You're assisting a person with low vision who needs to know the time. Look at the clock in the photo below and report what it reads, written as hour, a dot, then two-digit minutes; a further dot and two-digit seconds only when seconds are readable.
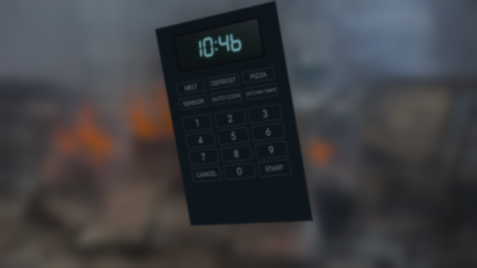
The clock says 10.46
